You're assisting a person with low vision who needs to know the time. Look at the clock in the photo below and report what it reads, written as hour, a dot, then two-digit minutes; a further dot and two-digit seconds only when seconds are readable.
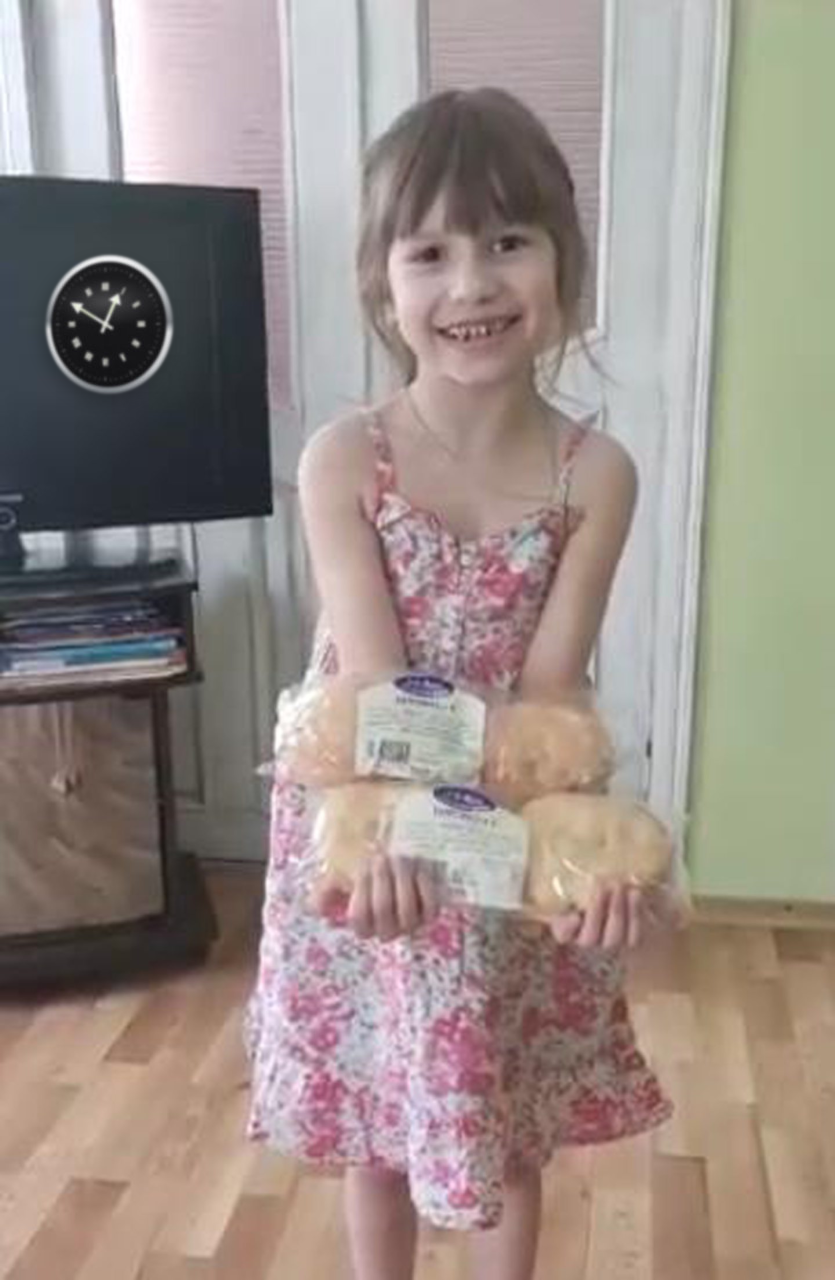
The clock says 12.50
